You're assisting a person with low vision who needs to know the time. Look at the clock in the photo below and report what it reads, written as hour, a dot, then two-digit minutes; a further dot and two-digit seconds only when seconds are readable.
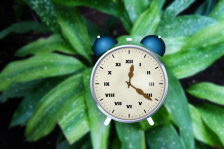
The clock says 12.21
